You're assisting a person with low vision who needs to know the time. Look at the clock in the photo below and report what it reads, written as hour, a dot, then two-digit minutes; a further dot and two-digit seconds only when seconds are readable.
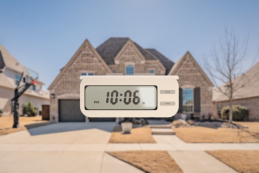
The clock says 10.06
